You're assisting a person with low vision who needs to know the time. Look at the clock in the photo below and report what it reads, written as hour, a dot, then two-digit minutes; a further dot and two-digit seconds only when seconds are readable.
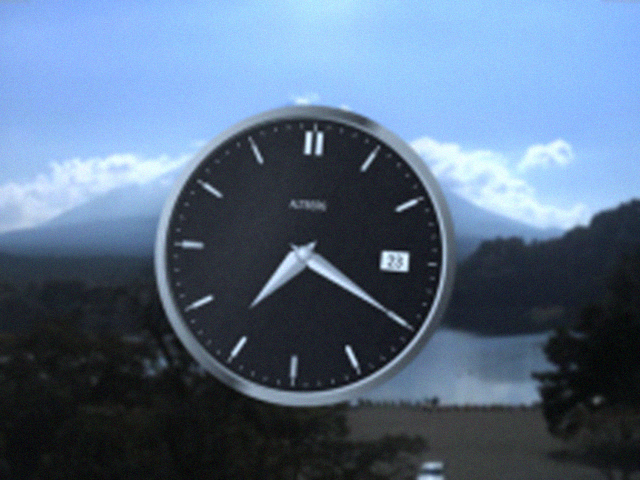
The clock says 7.20
